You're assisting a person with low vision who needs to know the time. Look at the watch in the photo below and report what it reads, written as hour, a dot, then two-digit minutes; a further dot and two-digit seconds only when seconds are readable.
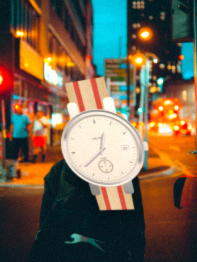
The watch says 12.39
